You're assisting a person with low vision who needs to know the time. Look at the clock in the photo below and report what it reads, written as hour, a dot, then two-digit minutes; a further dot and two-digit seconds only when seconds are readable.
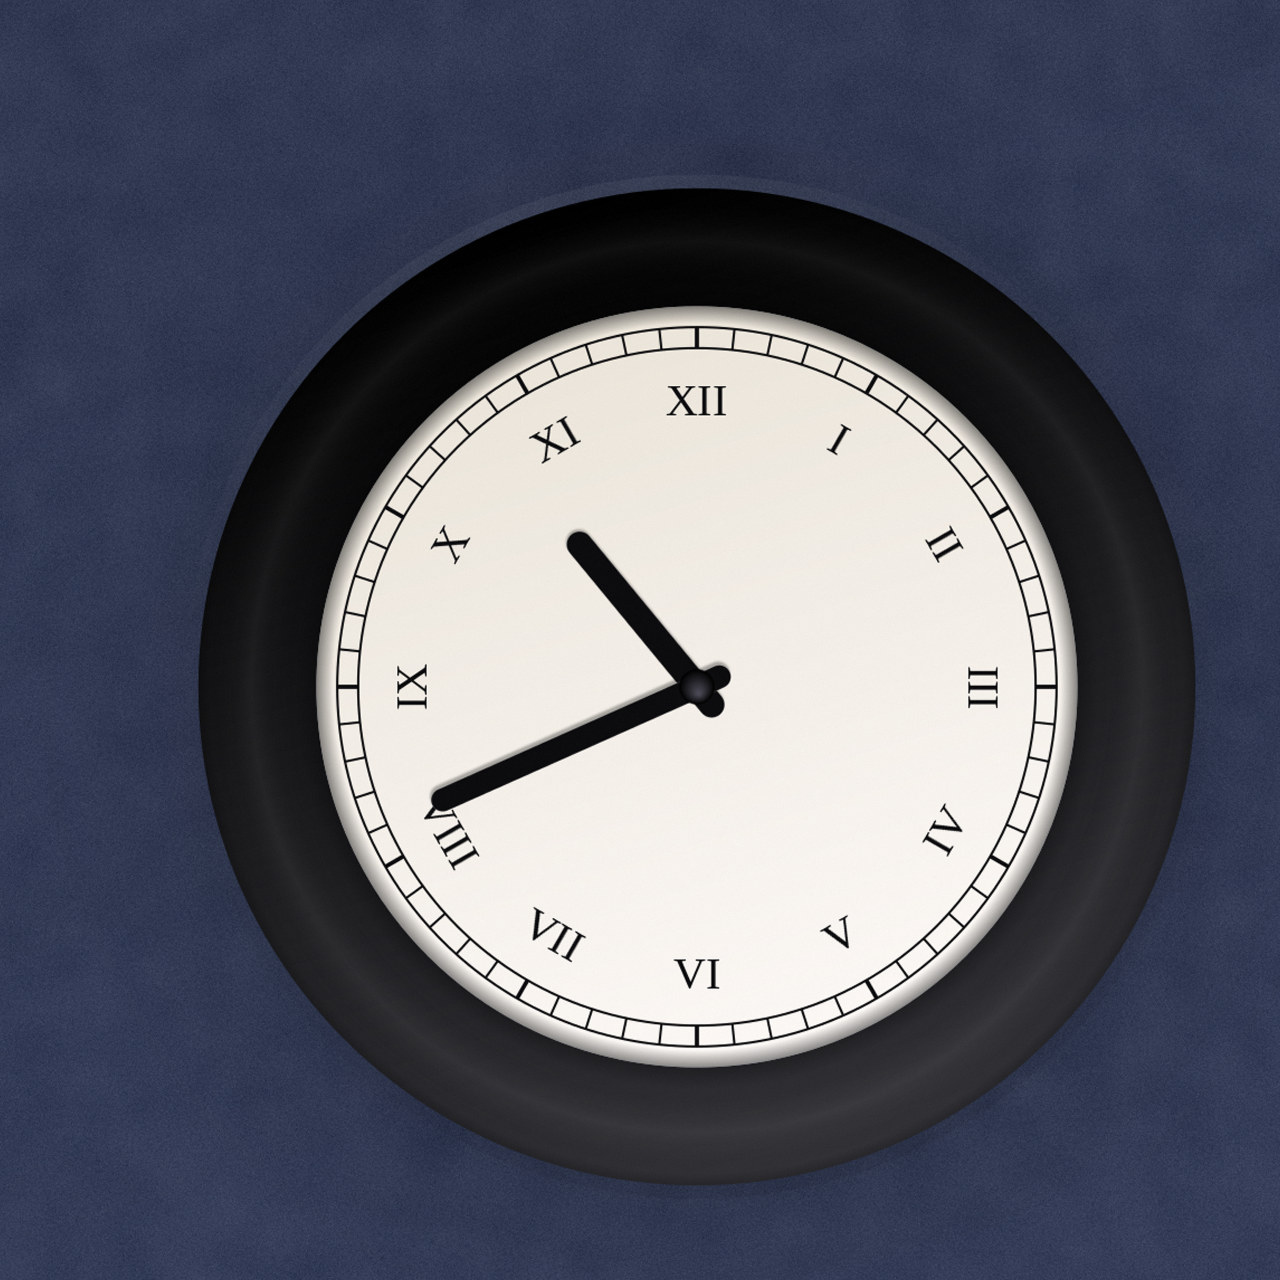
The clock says 10.41
